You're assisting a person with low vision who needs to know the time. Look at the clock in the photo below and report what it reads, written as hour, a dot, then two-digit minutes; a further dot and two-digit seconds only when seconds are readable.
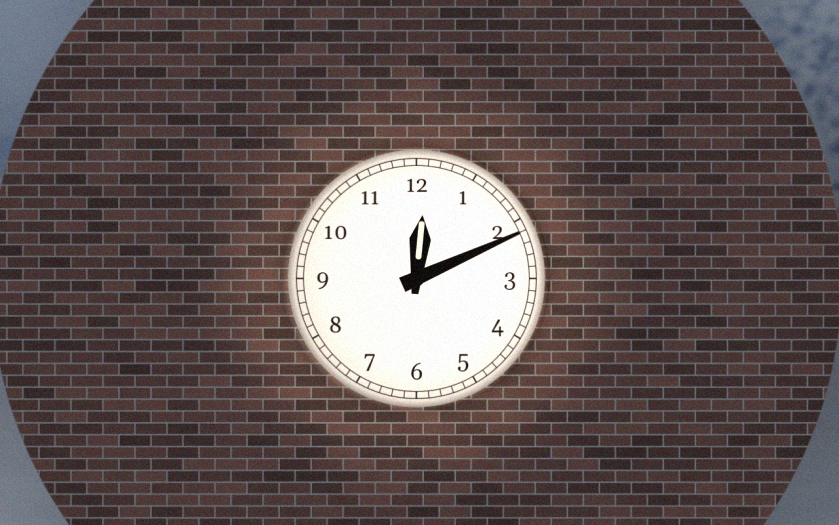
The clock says 12.11
